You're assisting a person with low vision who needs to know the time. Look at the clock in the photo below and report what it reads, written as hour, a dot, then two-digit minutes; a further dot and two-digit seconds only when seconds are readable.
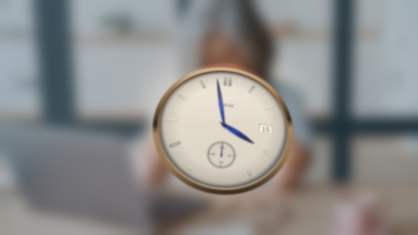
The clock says 3.58
